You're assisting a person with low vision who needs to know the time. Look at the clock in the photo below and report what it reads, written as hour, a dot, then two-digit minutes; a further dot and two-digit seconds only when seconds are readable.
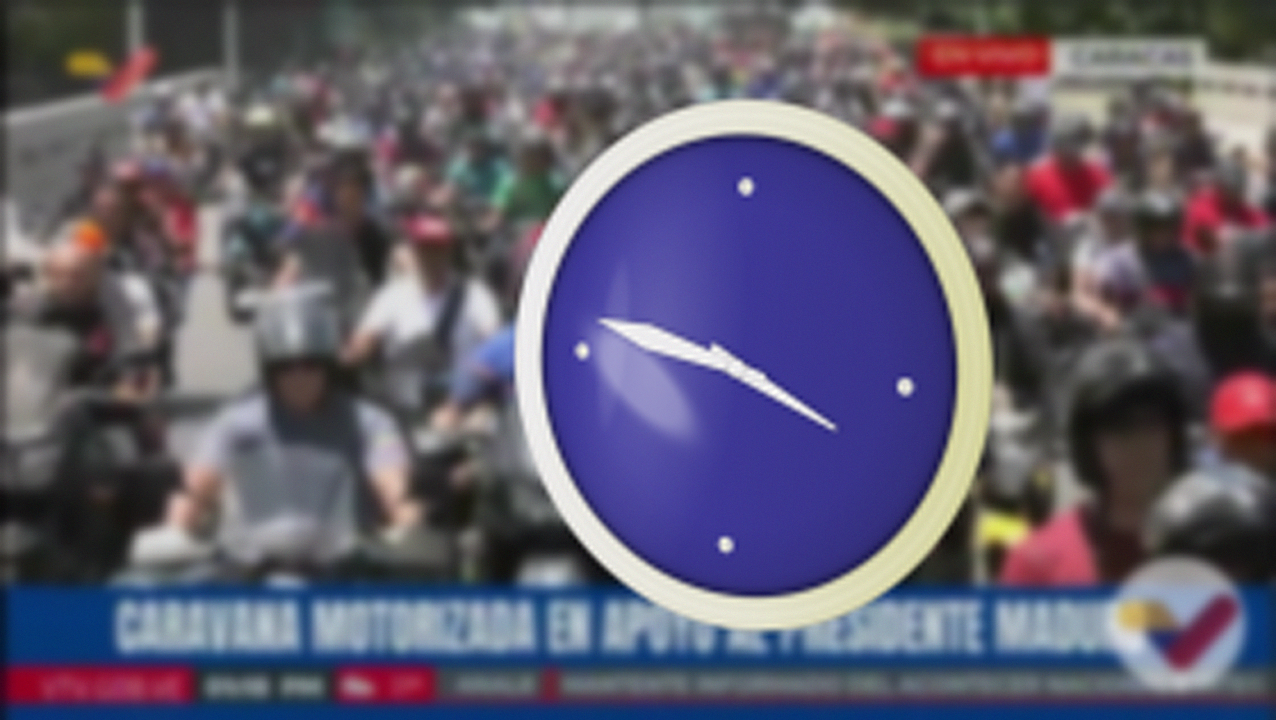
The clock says 3.47
